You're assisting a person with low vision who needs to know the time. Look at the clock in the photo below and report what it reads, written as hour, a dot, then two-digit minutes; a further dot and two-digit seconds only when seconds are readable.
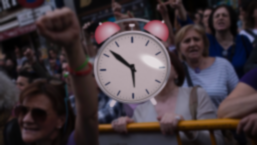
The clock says 5.52
